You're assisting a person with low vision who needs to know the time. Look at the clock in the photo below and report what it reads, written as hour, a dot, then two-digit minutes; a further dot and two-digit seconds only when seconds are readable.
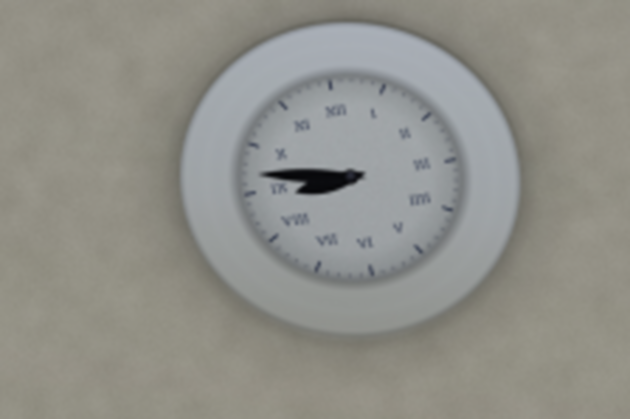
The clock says 8.47
